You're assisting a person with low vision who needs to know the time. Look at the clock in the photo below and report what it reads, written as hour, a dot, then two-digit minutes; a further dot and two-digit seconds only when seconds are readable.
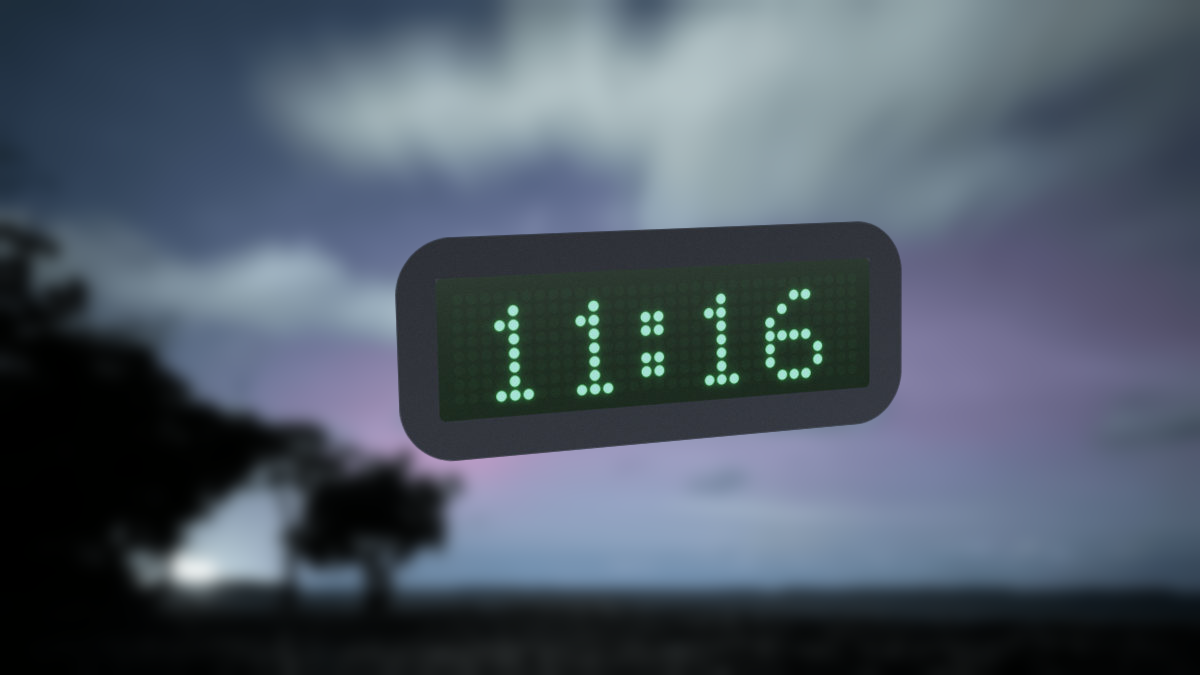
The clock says 11.16
